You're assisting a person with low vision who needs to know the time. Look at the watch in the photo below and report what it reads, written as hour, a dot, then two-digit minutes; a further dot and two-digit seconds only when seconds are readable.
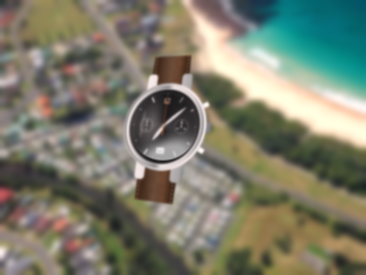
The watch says 7.08
